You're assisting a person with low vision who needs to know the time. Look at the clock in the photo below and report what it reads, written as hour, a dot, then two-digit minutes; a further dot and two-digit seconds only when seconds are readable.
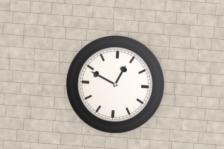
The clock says 12.49
